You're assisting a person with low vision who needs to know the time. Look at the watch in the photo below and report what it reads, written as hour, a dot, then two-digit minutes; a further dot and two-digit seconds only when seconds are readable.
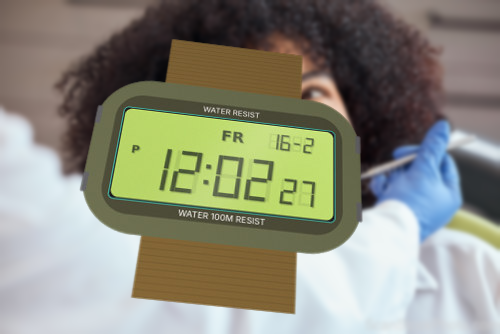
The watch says 12.02.27
